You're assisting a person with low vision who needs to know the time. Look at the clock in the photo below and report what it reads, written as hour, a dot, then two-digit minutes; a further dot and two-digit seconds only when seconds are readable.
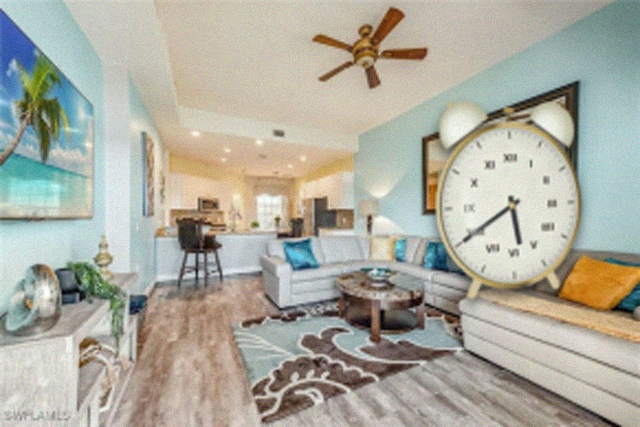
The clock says 5.40
